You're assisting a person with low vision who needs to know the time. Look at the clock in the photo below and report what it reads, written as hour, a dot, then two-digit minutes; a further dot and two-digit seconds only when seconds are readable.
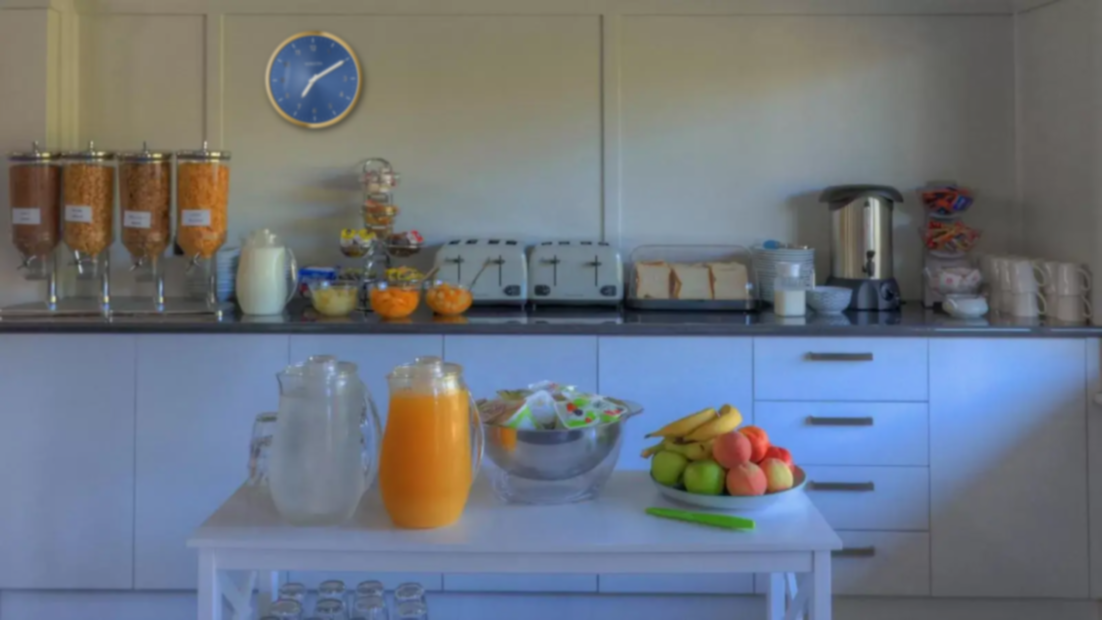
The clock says 7.10
